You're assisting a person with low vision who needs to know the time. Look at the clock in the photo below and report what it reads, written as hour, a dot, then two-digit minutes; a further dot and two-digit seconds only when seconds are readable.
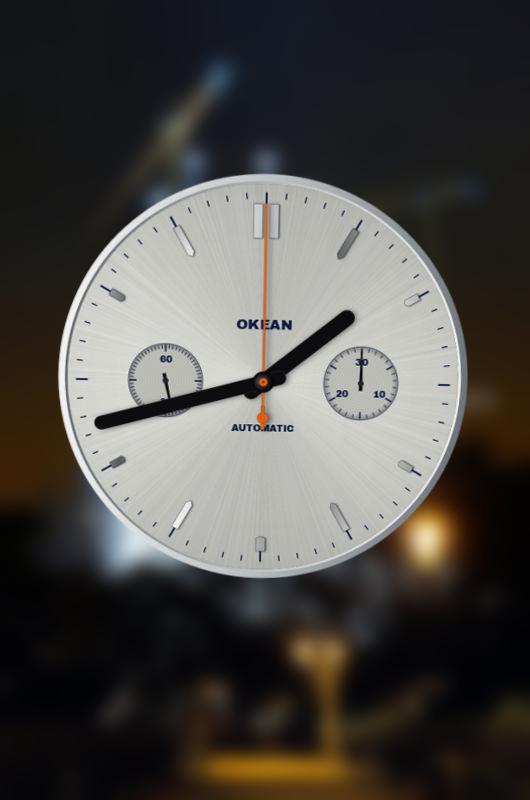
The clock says 1.42.28
